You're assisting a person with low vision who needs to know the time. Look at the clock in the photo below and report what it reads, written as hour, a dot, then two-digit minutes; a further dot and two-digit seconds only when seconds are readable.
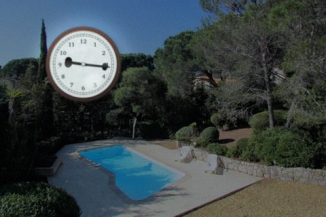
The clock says 9.16
